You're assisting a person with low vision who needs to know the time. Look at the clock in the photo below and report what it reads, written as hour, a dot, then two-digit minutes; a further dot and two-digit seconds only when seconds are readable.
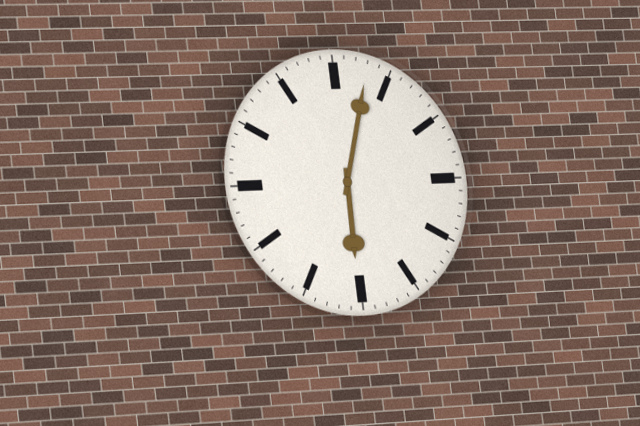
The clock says 6.03
